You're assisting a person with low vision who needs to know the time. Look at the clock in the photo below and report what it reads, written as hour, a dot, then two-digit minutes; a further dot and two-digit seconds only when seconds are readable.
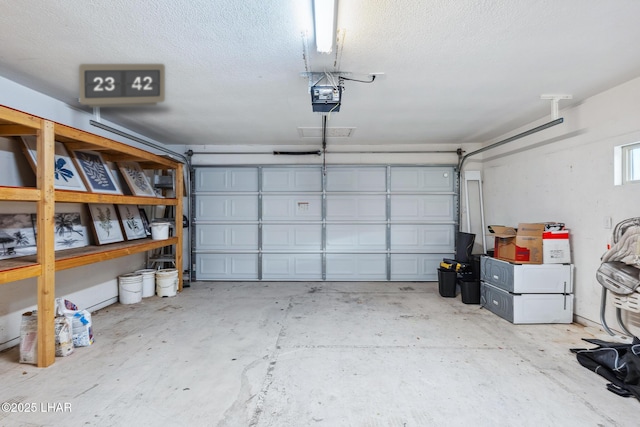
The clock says 23.42
